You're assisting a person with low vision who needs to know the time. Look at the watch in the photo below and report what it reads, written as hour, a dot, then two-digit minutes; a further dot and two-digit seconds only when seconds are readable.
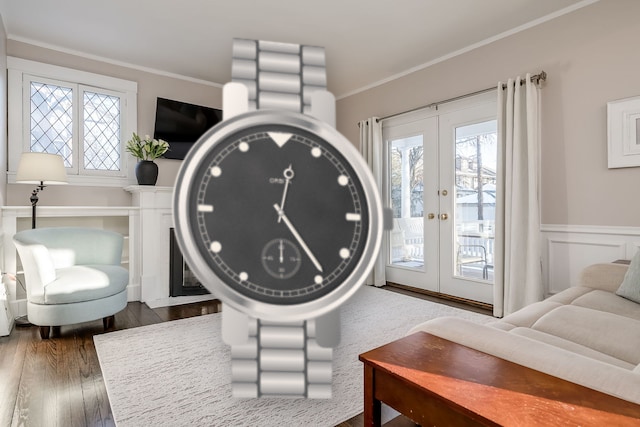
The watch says 12.24
